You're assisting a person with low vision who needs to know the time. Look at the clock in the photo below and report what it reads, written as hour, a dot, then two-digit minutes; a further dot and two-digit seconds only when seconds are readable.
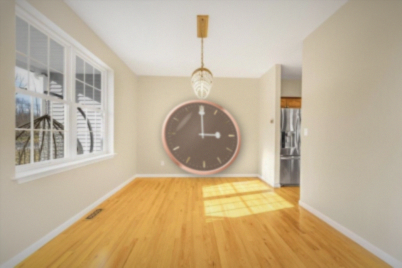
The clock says 3.00
